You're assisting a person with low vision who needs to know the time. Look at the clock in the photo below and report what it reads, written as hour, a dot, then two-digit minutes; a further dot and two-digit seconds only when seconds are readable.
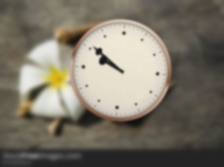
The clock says 9.51
